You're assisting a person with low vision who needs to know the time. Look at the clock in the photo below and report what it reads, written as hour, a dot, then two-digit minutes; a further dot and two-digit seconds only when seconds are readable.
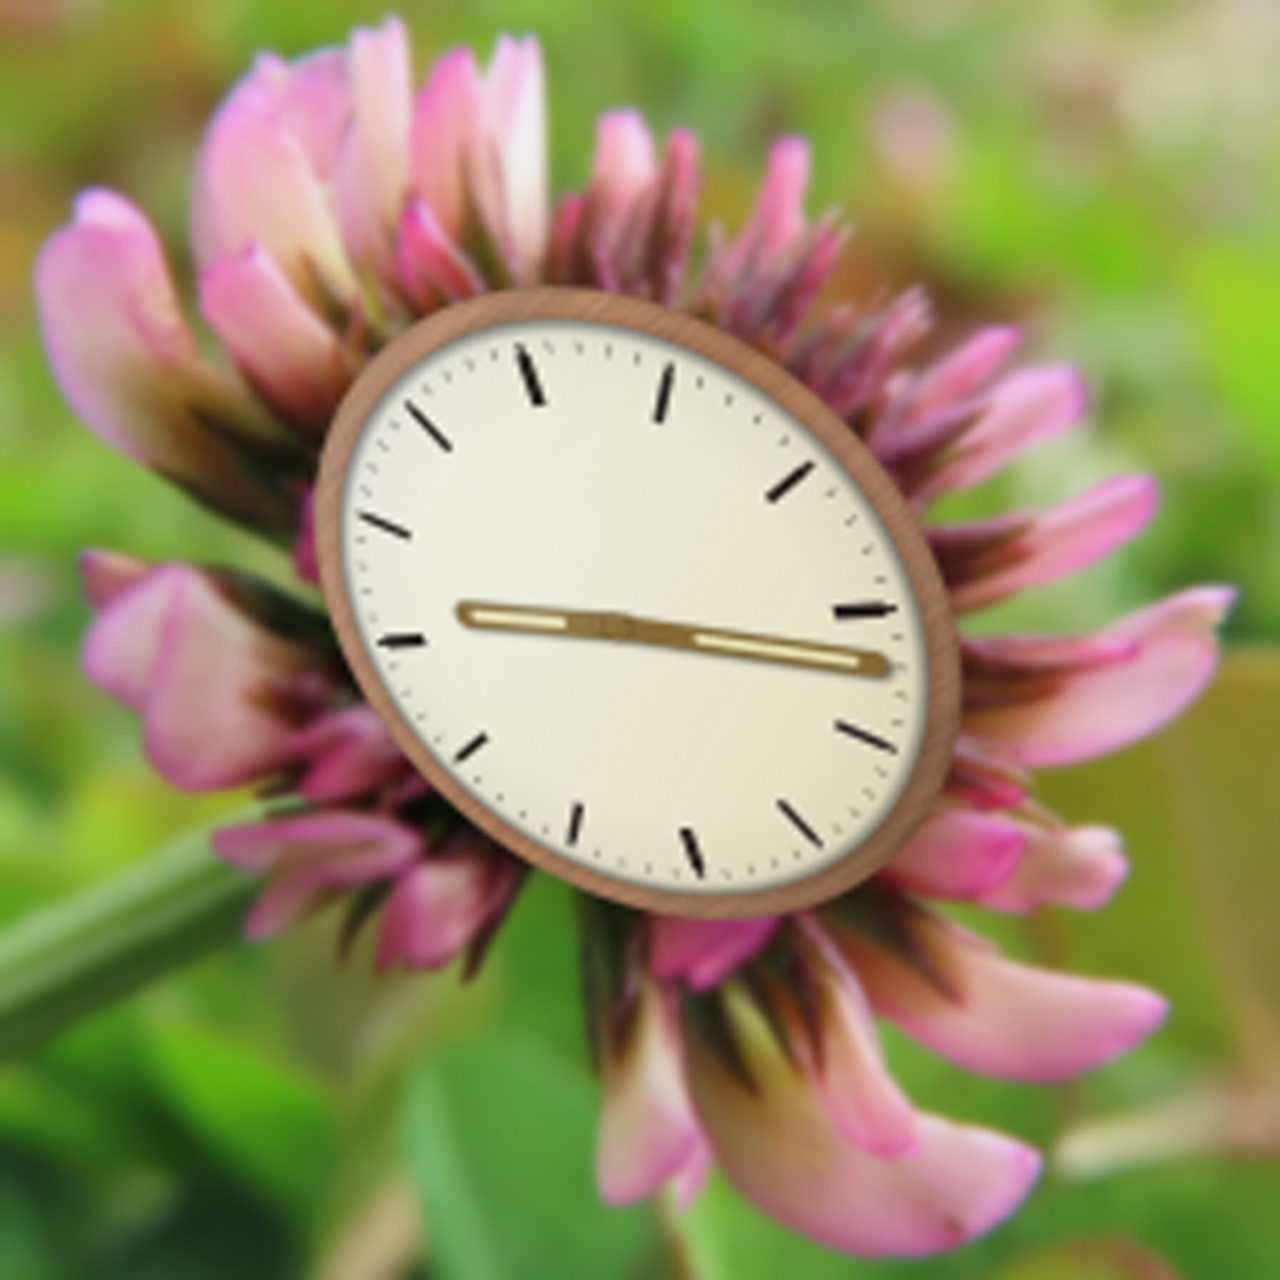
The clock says 9.17
